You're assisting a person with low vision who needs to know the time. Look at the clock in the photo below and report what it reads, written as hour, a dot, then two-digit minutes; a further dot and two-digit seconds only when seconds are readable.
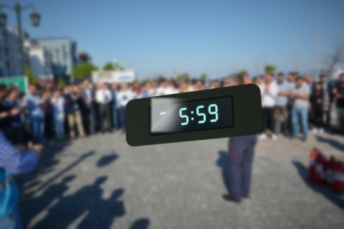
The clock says 5.59
